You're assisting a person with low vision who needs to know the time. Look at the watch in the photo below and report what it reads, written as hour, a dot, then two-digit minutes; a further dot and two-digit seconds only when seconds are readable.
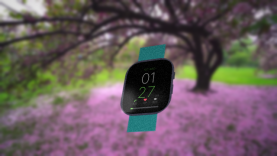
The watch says 1.27
